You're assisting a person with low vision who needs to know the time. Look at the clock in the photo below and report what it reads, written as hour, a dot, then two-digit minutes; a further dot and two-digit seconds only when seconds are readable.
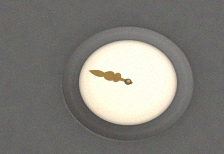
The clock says 9.48
